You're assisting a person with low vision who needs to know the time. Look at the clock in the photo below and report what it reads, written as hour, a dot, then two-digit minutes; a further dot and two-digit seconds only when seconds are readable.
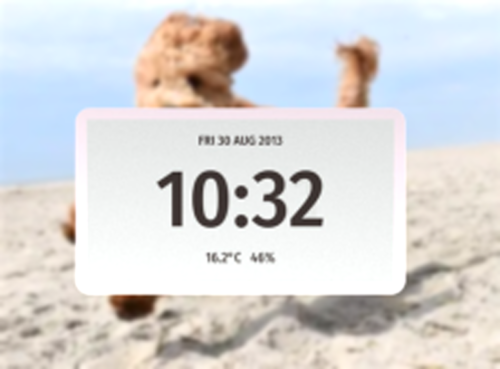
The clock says 10.32
